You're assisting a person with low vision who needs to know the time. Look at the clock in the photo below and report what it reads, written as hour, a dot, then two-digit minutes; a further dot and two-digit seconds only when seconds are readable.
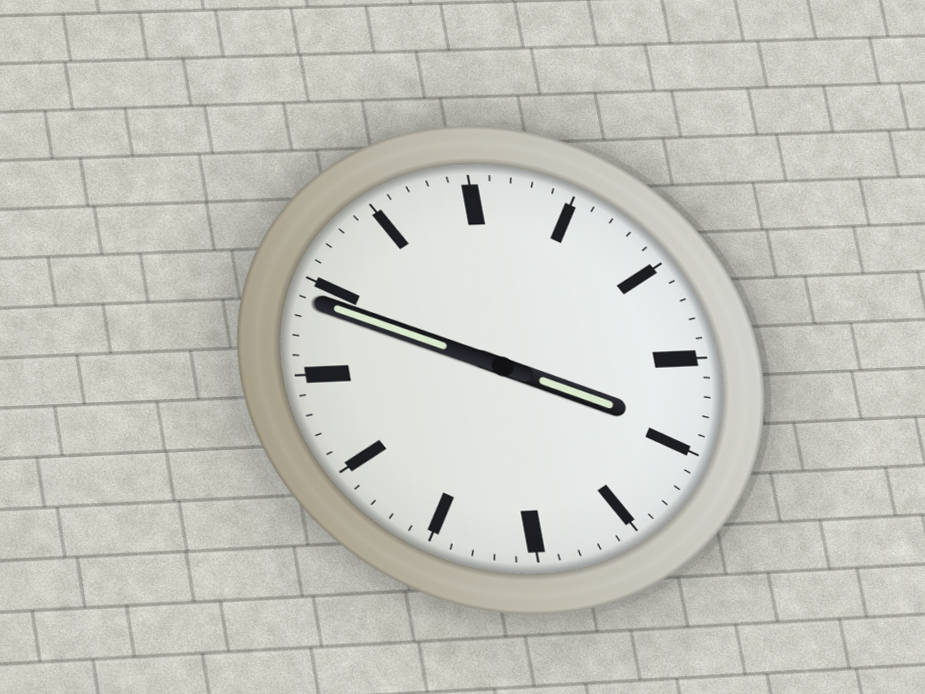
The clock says 3.49
